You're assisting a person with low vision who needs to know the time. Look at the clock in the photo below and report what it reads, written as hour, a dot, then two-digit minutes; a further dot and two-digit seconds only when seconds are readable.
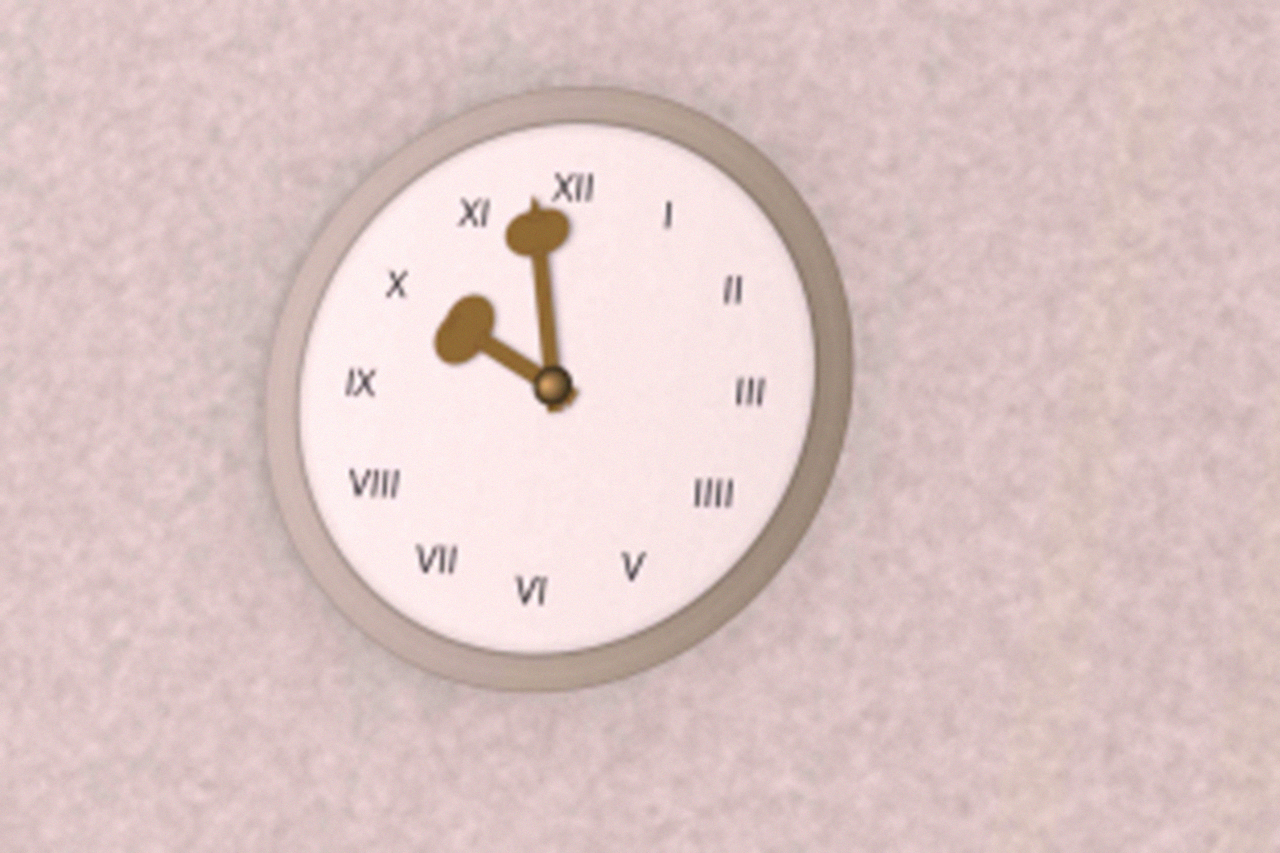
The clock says 9.58
